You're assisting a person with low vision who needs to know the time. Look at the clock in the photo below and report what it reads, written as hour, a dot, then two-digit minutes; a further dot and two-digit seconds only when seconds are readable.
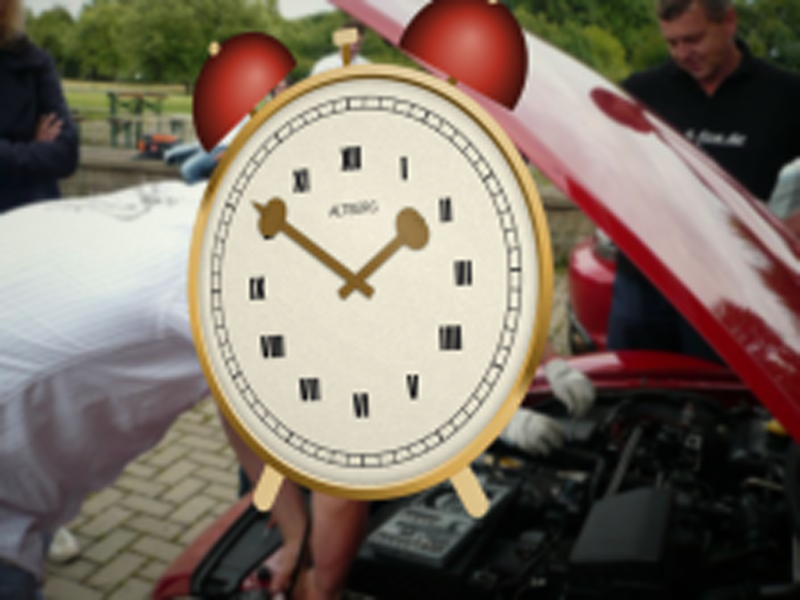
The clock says 1.51
